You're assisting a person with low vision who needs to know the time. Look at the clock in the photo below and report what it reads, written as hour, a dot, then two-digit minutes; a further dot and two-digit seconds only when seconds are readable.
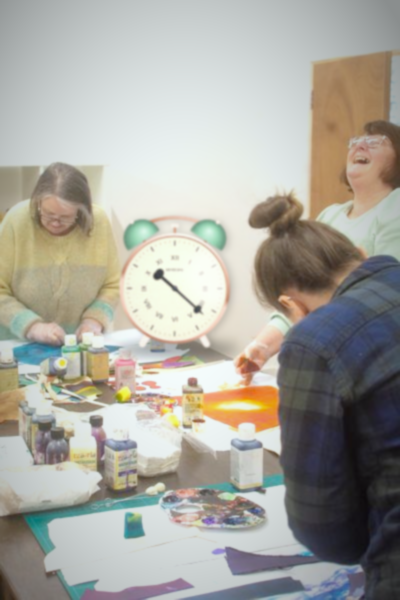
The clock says 10.22
